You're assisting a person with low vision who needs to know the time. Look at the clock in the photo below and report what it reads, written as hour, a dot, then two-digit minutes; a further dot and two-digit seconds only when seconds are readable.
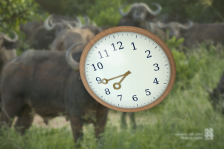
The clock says 7.44
